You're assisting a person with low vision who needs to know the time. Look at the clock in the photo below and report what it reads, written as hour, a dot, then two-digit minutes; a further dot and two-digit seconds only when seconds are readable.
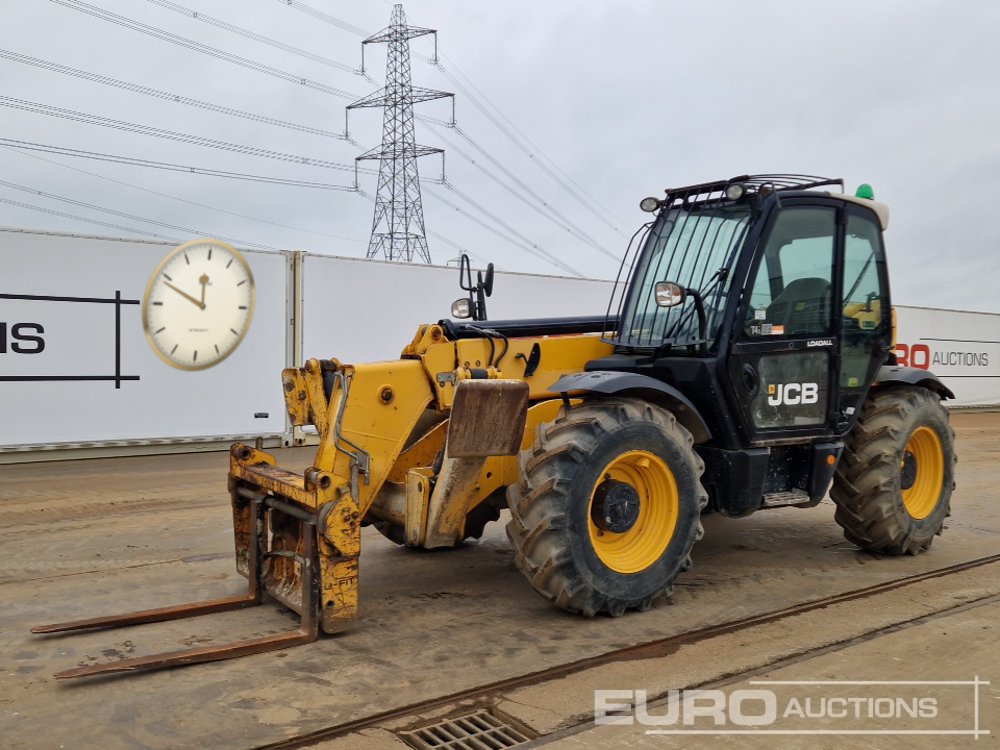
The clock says 11.49
